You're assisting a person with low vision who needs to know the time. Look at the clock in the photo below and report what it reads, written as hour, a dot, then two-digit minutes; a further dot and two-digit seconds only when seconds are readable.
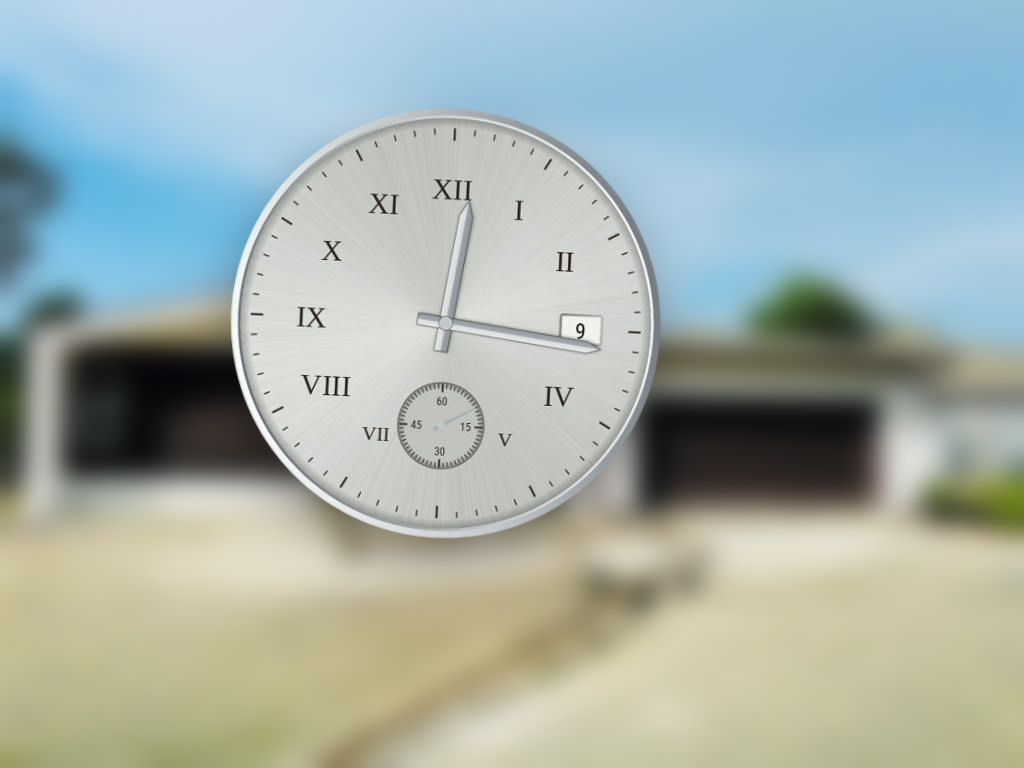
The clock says 12.16.10
